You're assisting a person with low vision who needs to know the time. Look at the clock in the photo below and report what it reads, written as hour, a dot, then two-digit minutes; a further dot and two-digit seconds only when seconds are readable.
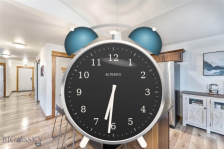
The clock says 6.31
